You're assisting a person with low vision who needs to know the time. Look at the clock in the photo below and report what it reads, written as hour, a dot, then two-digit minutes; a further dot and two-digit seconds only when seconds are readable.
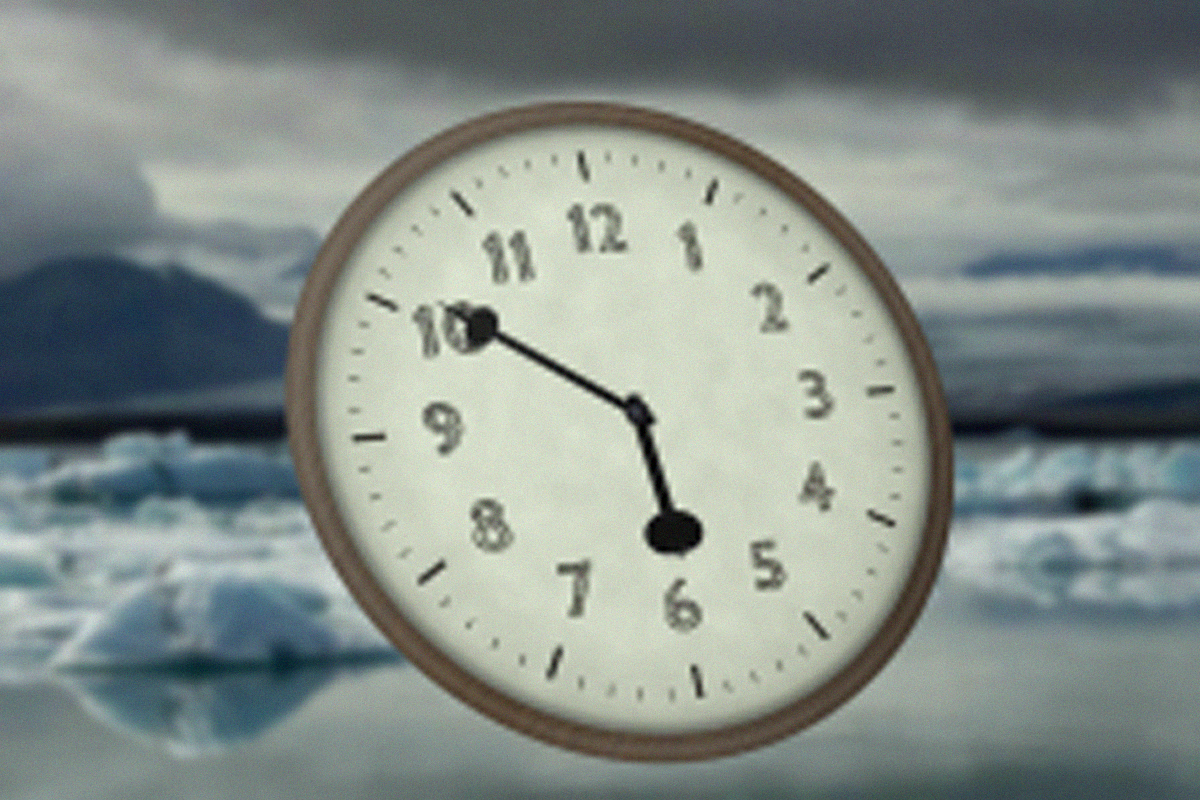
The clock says 5.51
